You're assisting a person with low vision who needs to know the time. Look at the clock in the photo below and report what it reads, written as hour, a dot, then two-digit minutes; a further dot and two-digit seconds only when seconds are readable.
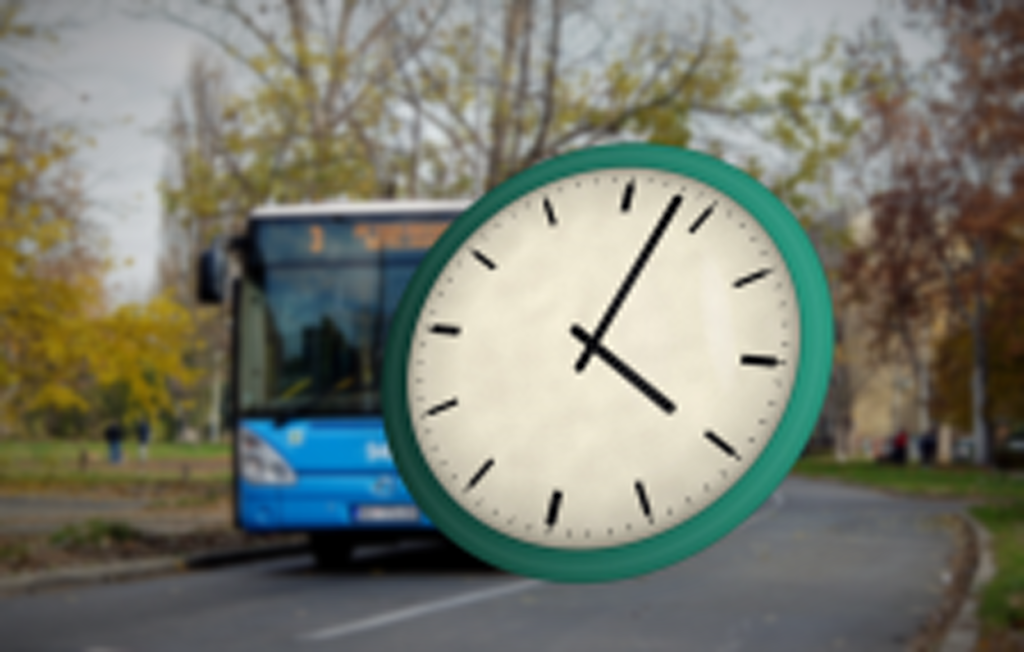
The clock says 4.03
